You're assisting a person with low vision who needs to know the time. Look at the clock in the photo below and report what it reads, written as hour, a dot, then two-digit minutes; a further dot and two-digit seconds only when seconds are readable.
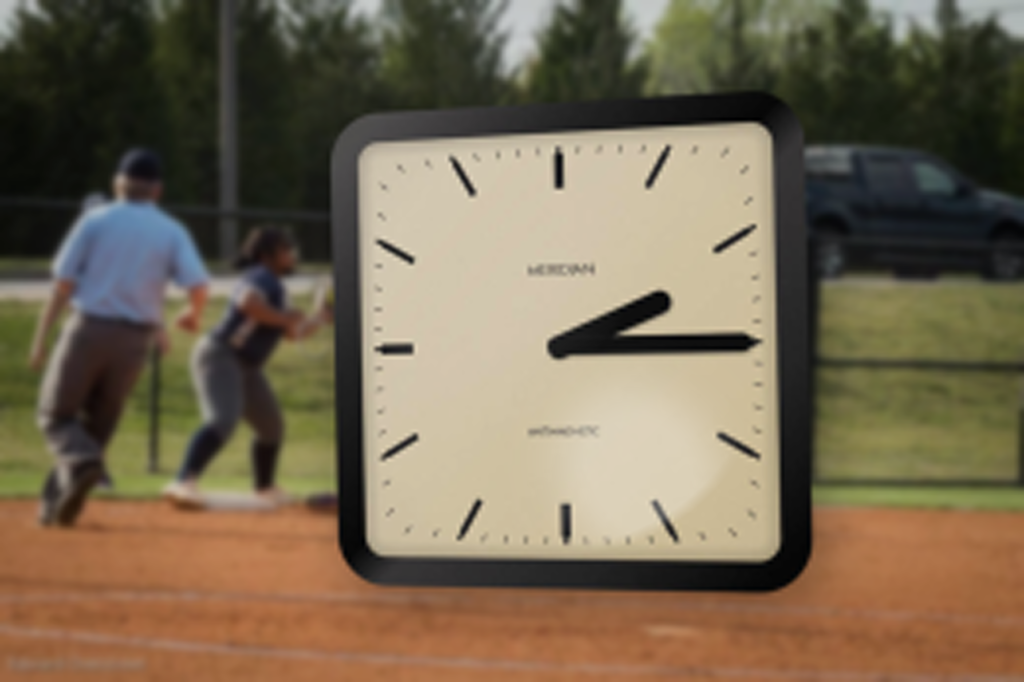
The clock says 2.15
